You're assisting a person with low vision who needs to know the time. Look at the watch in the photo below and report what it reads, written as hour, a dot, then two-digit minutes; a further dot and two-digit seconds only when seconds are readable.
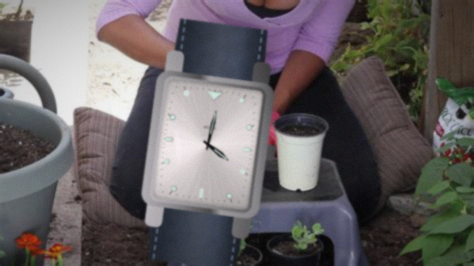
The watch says 4.01
